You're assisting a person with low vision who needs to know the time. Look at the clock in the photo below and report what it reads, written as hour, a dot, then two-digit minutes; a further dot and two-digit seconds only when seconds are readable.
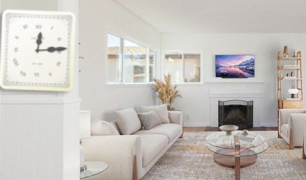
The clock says 12.14
